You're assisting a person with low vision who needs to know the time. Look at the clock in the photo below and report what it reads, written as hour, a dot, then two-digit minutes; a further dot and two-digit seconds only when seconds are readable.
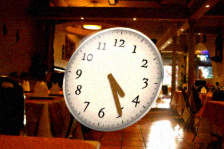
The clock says 4.25
